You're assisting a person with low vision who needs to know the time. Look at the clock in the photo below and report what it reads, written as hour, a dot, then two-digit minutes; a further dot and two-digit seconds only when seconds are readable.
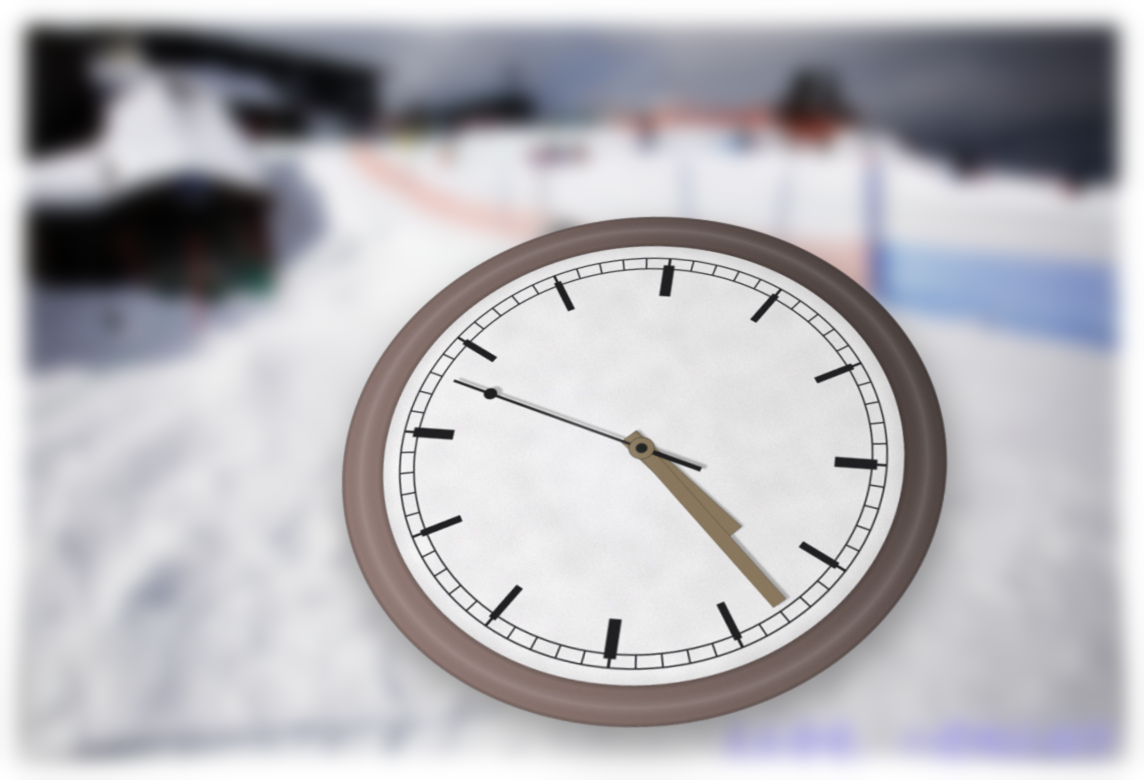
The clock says 4.22.48
